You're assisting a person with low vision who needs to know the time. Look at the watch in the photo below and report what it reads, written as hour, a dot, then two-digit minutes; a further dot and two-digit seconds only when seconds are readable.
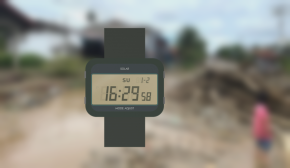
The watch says 16.29.58
